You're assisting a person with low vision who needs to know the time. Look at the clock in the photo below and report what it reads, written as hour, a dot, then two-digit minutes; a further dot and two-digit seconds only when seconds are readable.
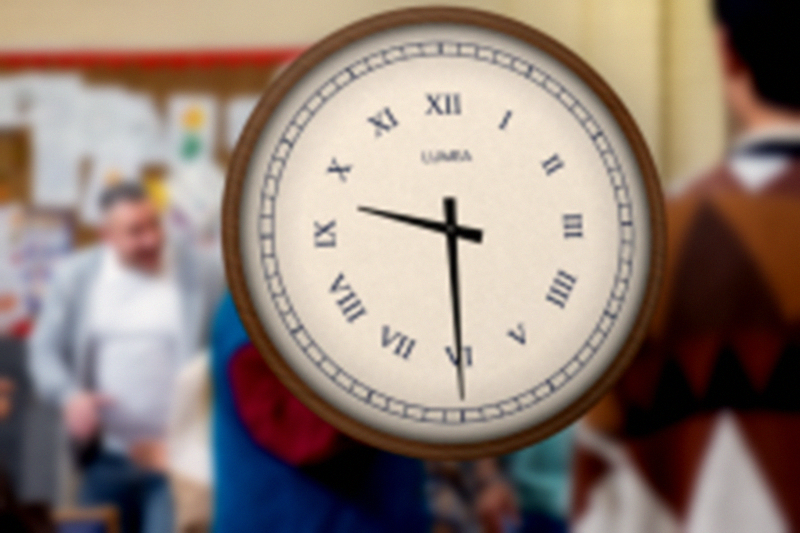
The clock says 9.30
